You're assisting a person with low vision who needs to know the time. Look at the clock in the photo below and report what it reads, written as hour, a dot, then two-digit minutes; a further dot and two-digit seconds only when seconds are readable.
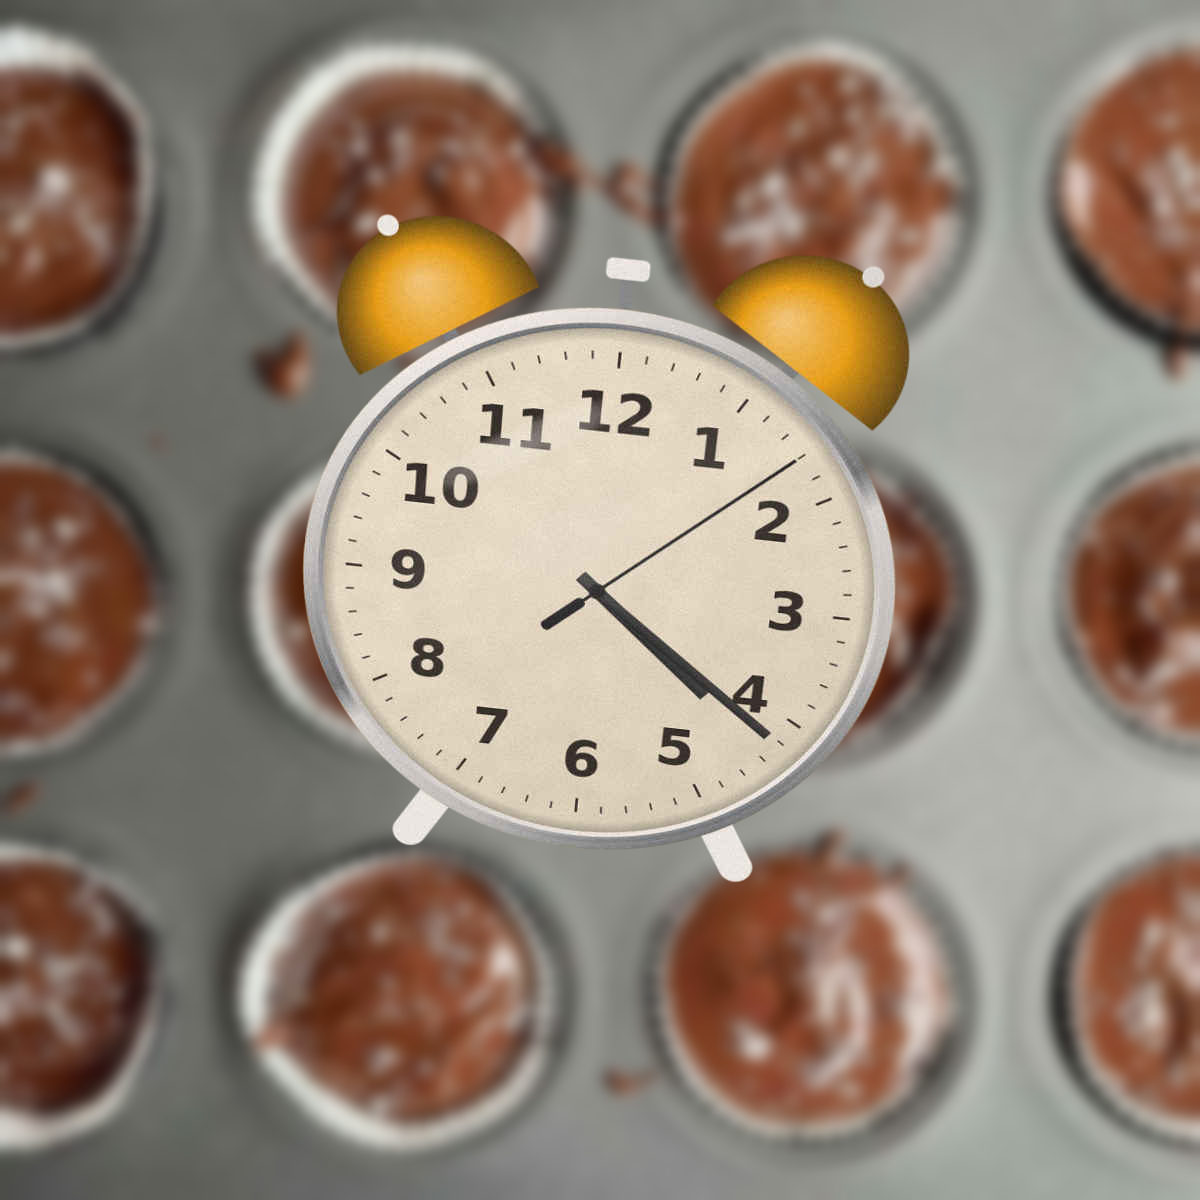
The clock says 4.21.08
